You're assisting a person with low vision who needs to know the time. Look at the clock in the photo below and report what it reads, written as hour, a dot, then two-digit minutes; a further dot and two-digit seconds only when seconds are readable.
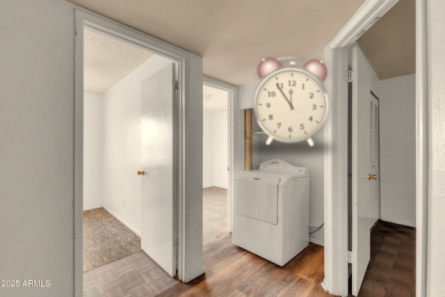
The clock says 11.54
